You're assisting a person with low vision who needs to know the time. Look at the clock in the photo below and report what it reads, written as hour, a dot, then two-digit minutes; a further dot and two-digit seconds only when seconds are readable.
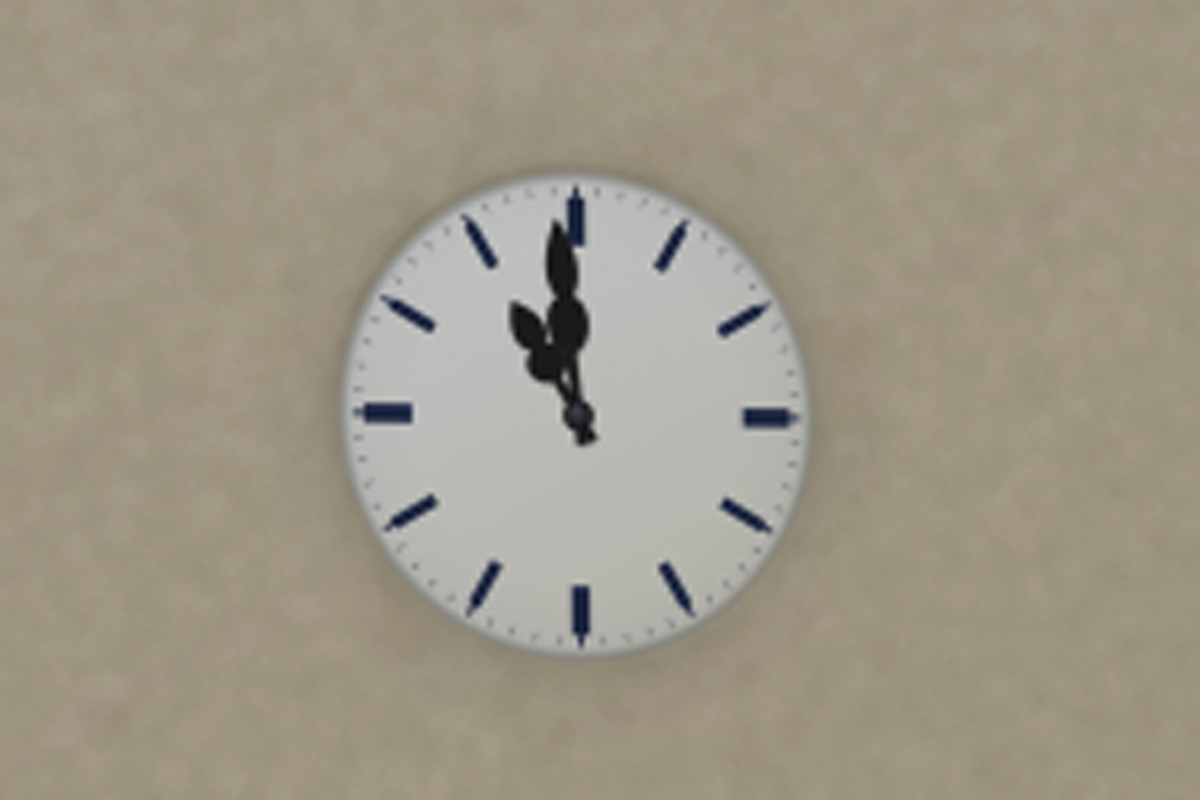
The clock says 10.59
